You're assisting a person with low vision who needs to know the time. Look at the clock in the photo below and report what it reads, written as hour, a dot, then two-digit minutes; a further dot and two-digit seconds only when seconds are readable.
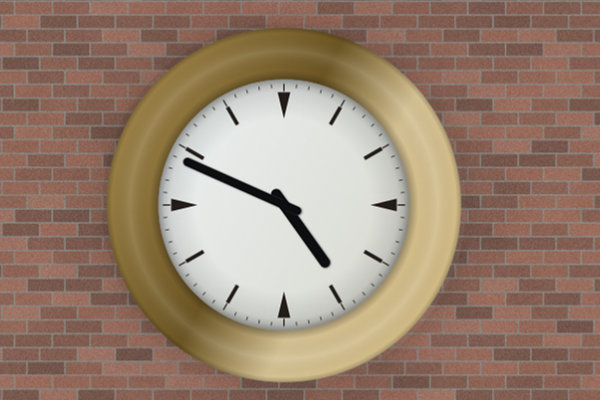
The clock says 4.49
